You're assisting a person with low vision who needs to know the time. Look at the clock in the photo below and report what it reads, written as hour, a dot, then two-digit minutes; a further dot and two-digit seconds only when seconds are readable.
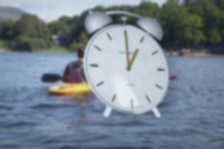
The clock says 1.00
